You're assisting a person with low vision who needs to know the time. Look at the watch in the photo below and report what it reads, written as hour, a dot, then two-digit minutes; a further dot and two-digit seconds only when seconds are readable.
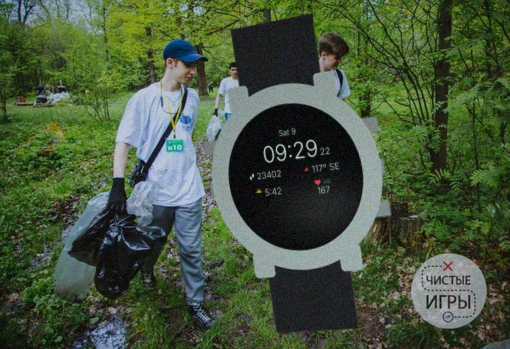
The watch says 9.29.22
